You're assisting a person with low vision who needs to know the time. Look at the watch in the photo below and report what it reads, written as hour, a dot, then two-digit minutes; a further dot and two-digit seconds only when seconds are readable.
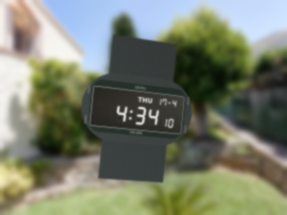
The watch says 4.34
